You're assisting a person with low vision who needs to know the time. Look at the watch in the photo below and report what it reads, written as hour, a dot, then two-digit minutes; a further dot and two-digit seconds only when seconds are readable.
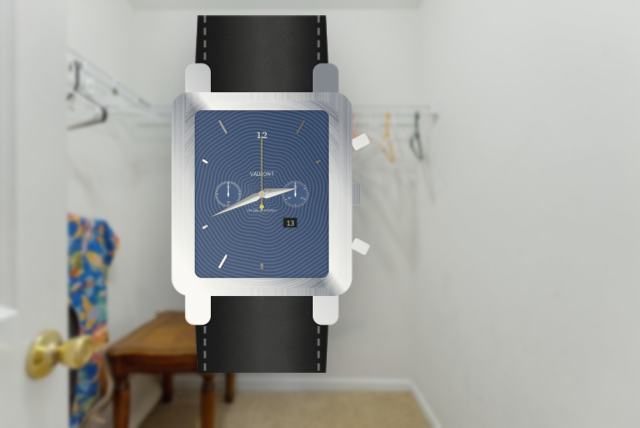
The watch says 2.41
